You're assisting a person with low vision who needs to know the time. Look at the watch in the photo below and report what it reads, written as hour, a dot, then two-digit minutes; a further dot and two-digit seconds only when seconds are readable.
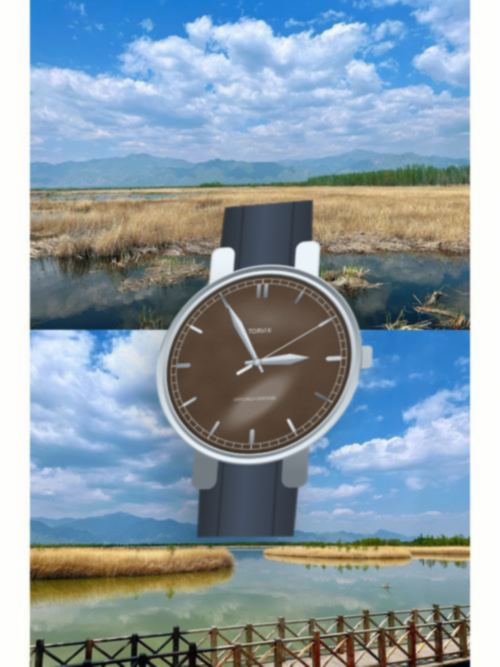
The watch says 2.55.10
